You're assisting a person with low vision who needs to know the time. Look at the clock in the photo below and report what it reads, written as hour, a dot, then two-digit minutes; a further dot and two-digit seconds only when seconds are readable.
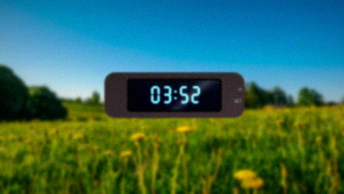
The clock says 3.52
